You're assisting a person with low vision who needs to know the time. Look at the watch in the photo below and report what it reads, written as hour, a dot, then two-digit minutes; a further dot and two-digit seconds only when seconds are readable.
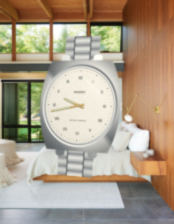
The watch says 9.43
